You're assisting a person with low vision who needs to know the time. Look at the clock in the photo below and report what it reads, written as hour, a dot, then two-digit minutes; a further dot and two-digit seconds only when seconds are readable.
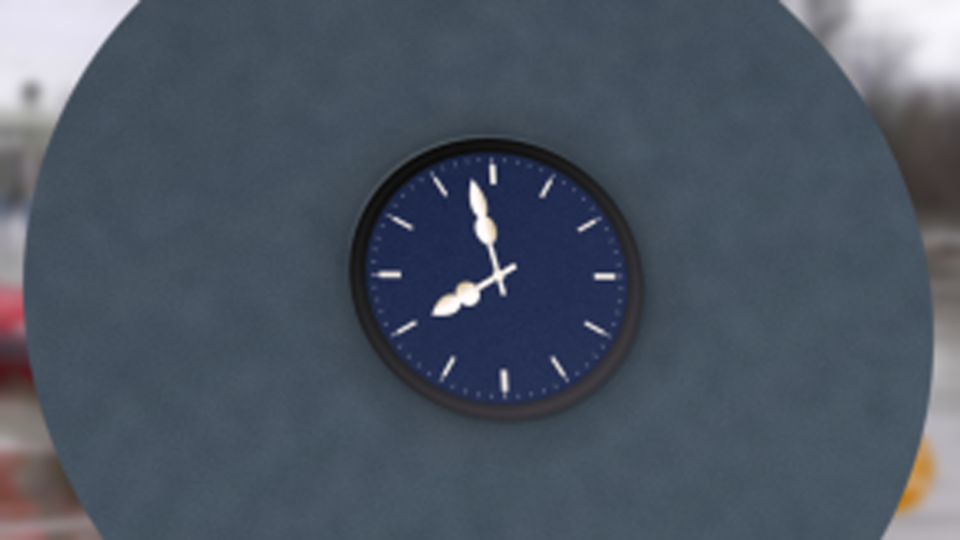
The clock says 7.58
